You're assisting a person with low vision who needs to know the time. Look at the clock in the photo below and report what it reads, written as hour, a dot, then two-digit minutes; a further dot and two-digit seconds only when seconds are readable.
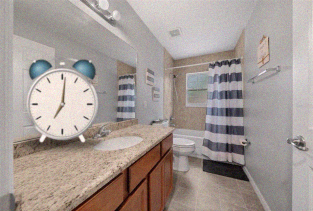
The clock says 7.01
